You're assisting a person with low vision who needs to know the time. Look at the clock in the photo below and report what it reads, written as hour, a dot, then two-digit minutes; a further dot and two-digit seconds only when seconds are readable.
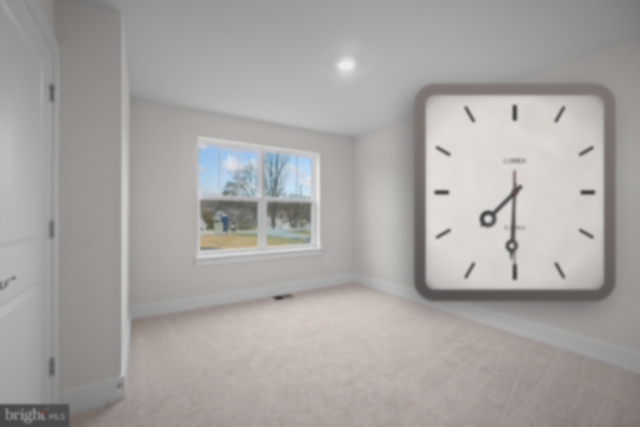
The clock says 7.30.30
